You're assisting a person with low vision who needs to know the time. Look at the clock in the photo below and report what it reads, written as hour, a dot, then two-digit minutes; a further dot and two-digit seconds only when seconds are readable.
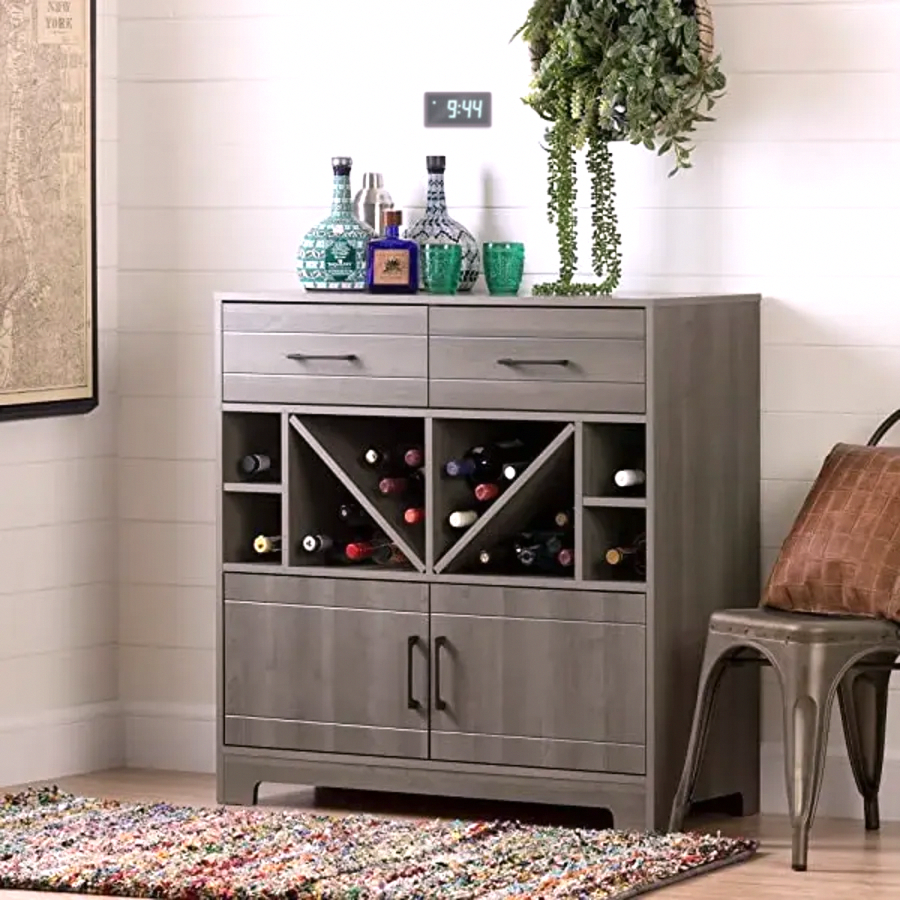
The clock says 9.44
